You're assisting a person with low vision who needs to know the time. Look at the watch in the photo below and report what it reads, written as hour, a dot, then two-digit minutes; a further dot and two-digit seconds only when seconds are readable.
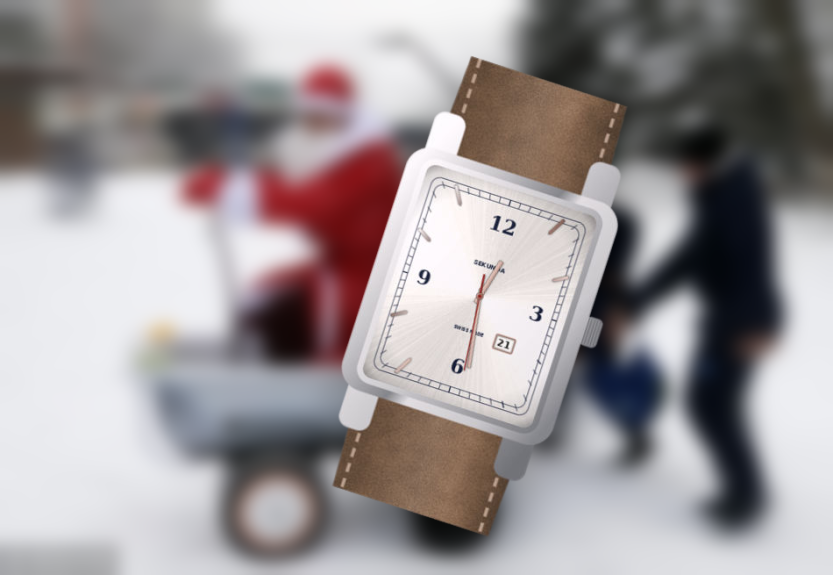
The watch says 12.28.29
